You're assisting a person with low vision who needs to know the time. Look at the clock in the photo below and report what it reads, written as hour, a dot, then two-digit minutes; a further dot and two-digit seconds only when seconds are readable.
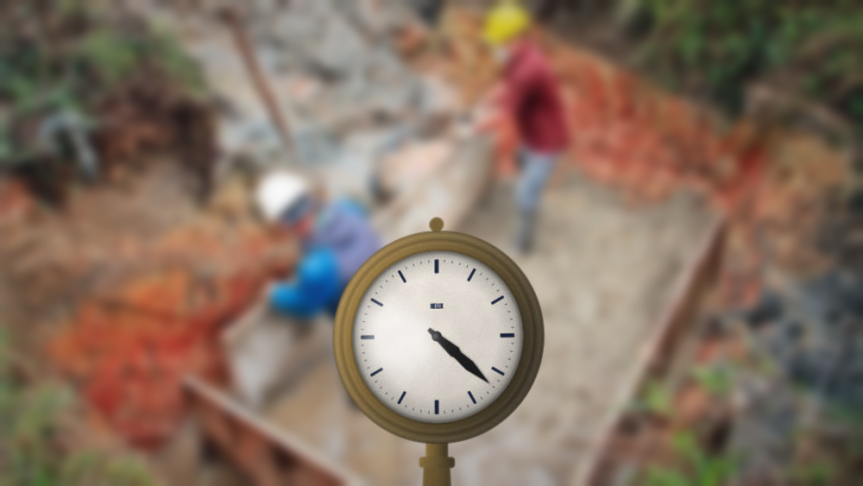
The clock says 4.22
